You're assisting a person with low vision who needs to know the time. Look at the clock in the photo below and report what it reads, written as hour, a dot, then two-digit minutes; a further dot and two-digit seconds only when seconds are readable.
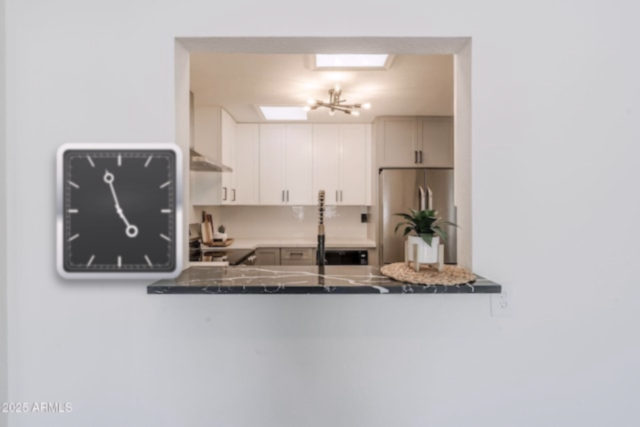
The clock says 4.57
